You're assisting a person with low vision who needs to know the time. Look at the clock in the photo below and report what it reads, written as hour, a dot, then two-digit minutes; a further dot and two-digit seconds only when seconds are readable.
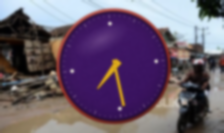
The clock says 7.29
